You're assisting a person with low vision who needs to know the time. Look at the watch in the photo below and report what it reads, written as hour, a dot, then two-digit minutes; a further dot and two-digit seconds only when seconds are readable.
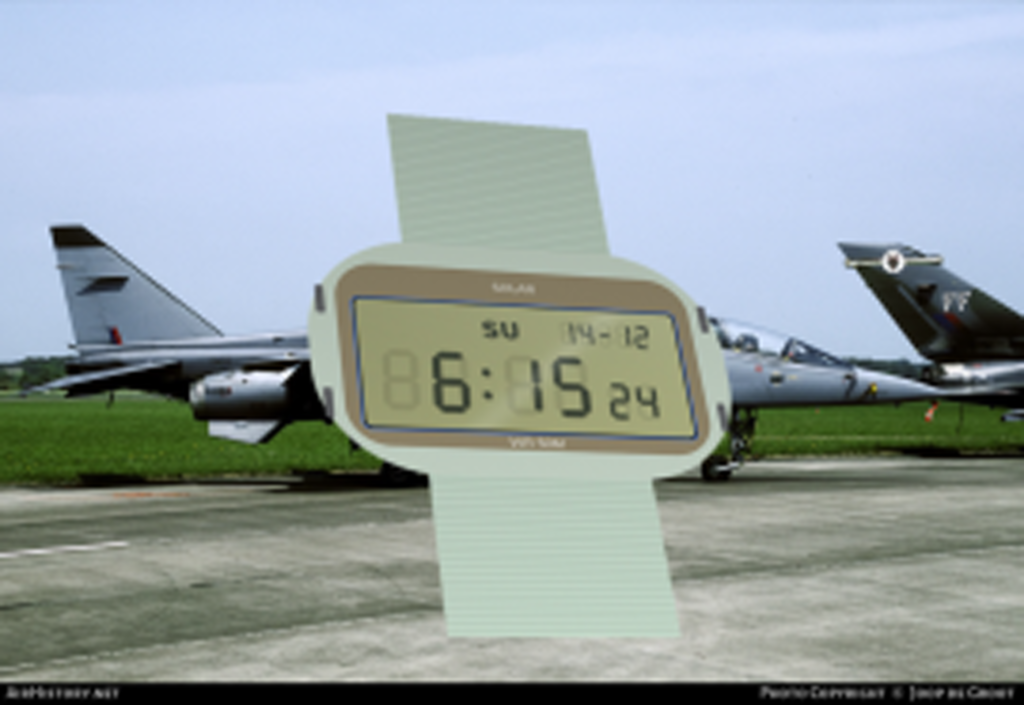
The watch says 6.15.24
